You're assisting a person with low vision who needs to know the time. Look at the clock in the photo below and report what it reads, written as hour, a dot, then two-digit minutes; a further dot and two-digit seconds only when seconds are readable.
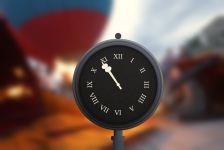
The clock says 10.54
